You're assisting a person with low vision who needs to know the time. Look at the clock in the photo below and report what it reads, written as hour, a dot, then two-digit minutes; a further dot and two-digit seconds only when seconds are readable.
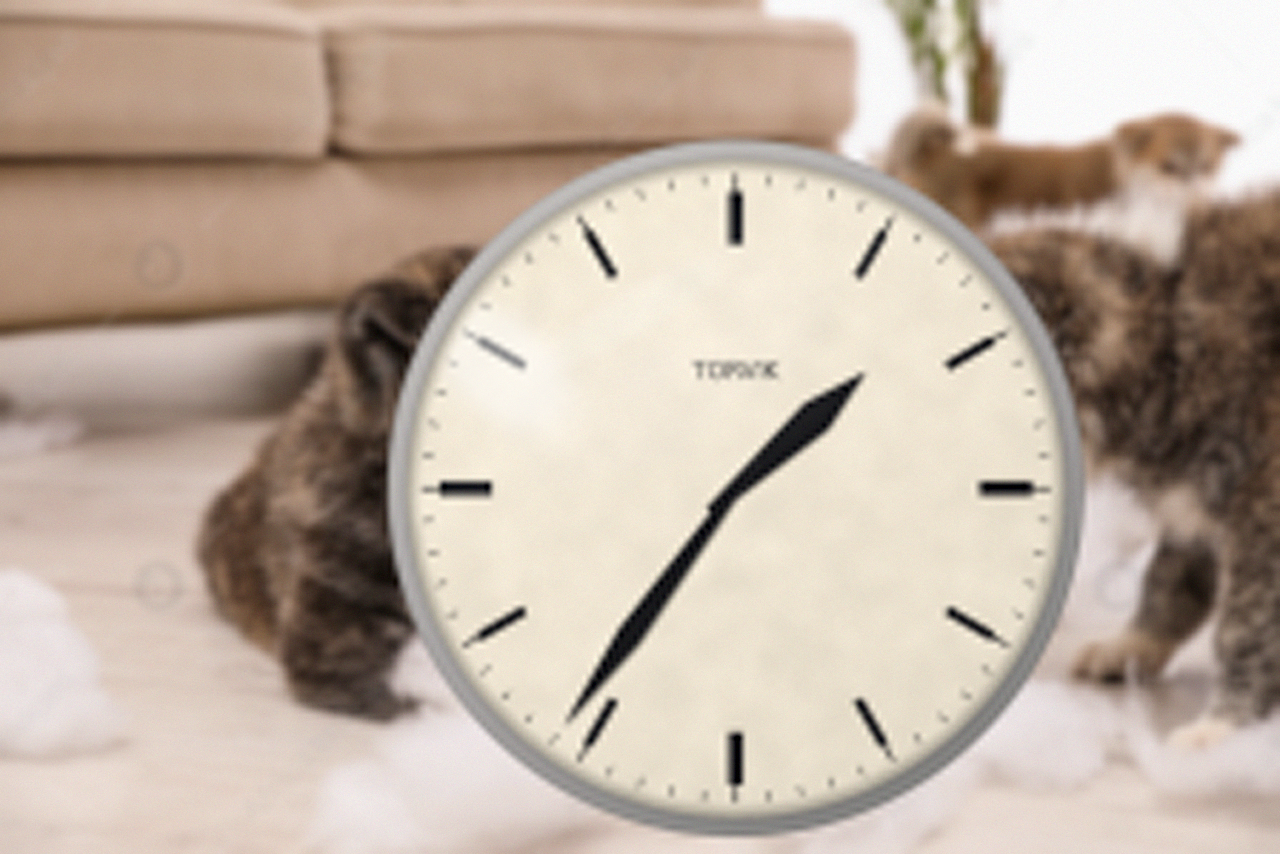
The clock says 1.36
